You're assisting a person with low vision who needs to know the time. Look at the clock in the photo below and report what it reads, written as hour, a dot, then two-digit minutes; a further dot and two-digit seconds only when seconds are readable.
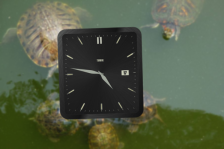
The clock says 4.47
